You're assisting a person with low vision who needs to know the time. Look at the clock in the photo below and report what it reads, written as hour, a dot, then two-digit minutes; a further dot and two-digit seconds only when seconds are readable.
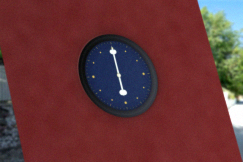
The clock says 6.00
